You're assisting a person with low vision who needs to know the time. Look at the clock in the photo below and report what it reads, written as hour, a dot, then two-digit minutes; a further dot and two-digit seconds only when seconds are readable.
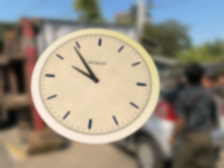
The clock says 9.54
